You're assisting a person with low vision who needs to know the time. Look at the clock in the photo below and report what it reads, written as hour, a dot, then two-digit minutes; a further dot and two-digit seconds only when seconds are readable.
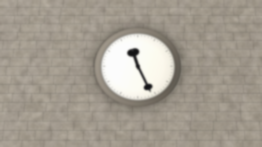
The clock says 11.26
